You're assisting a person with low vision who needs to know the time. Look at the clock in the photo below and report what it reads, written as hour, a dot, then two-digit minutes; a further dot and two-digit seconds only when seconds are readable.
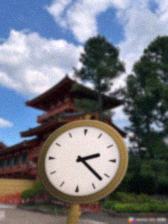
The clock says 2.22
